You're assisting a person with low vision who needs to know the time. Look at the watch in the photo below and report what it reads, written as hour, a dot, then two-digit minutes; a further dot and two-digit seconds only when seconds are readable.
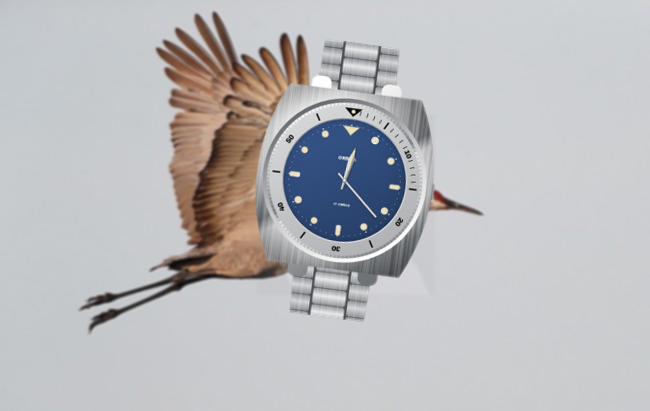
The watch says 12.22
